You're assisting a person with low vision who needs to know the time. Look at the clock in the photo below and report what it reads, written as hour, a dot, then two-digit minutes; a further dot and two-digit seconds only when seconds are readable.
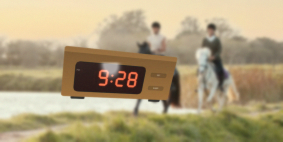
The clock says 9.28
